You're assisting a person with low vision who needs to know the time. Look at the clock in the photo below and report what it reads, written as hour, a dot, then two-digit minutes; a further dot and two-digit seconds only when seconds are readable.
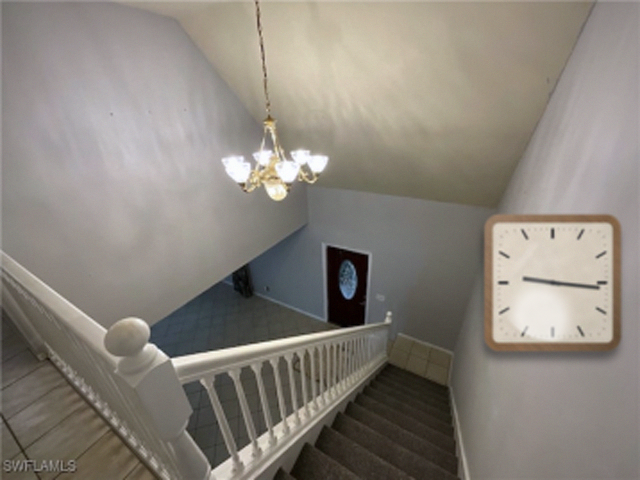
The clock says 9.16
